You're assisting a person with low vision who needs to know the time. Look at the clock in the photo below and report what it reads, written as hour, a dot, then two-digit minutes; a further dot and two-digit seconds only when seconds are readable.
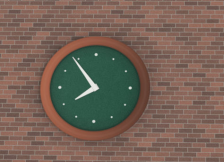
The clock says 7.54
